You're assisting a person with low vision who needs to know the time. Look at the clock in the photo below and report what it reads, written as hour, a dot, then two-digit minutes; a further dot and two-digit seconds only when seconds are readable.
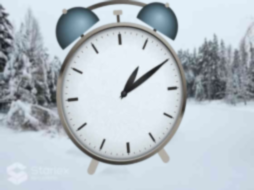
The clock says 1.10
